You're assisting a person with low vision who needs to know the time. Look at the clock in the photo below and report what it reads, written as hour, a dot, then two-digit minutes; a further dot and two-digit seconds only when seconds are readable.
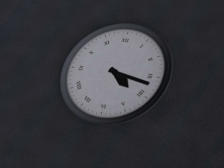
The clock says 4.17
